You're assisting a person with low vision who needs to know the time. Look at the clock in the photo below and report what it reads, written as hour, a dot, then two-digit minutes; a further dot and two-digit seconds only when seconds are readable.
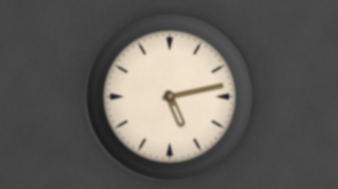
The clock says 5.13
